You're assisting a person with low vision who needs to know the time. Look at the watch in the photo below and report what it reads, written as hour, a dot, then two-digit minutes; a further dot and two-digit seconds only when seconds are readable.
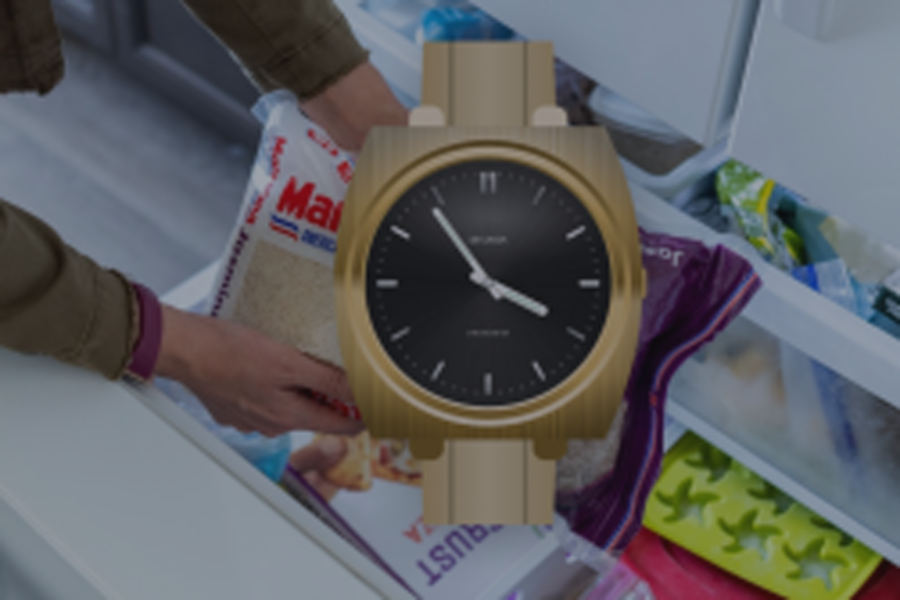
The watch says 3.54
